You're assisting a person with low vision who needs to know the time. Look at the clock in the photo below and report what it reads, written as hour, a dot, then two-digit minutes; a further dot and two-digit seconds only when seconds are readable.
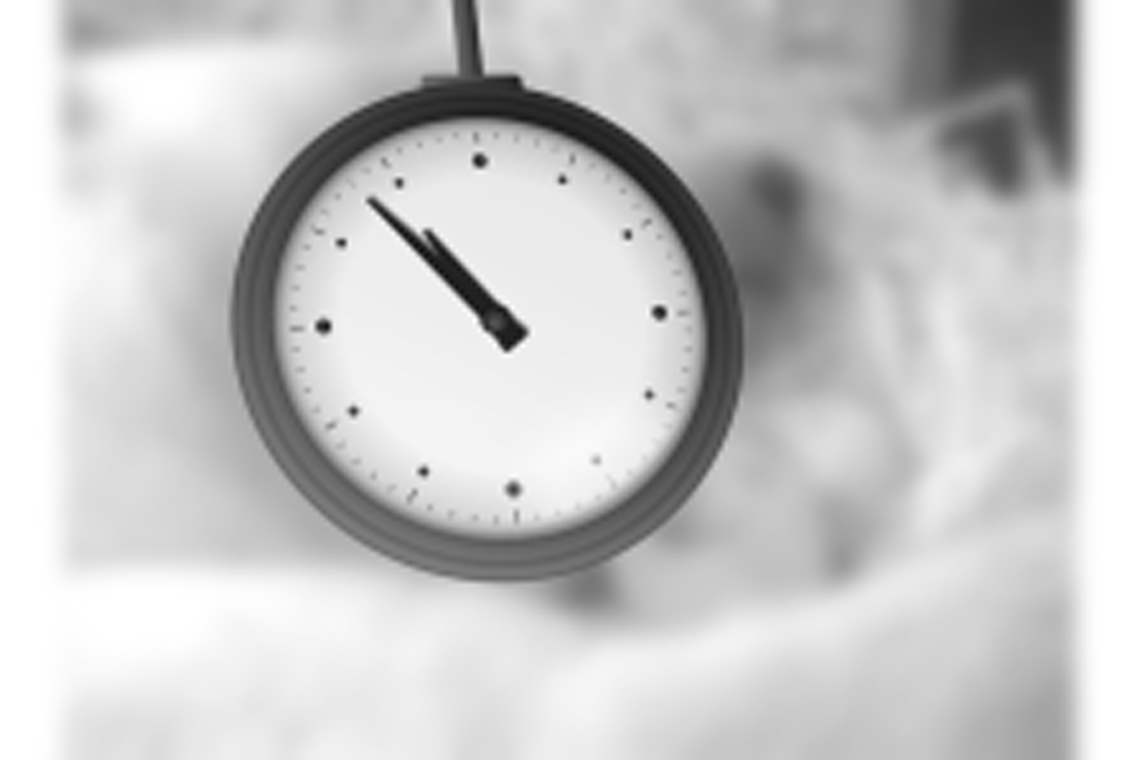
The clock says 10.53
